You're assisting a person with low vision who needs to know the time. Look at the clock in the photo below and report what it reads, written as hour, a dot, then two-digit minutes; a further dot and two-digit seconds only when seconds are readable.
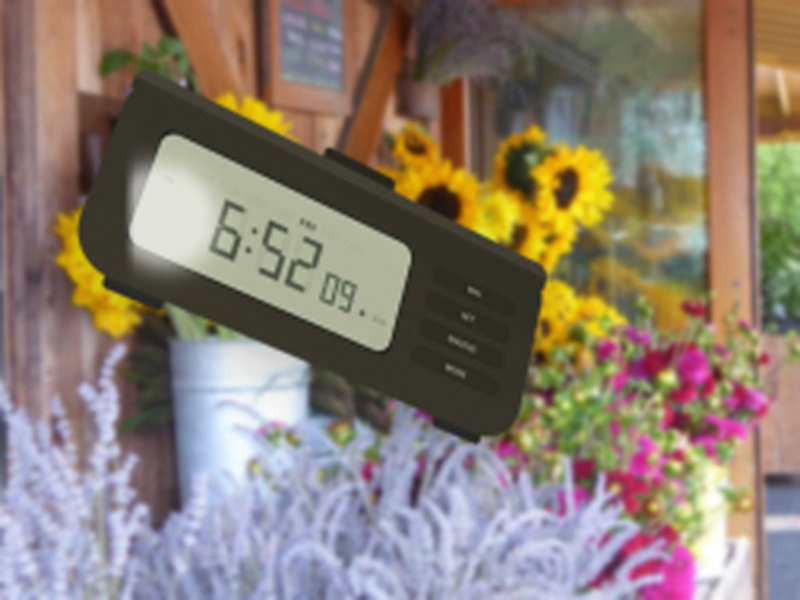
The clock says 6.52.09
